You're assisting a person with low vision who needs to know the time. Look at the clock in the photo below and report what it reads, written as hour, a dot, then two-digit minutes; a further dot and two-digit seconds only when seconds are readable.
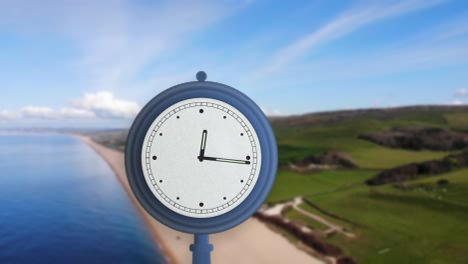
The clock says 12.16
